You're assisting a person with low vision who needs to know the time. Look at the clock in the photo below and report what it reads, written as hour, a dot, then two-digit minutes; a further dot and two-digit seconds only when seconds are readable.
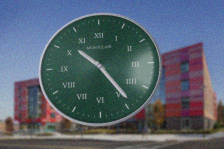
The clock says 10.24
